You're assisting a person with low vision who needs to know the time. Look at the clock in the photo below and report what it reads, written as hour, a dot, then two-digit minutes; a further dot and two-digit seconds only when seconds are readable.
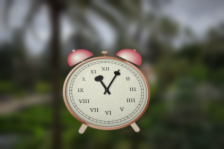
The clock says 11.05
